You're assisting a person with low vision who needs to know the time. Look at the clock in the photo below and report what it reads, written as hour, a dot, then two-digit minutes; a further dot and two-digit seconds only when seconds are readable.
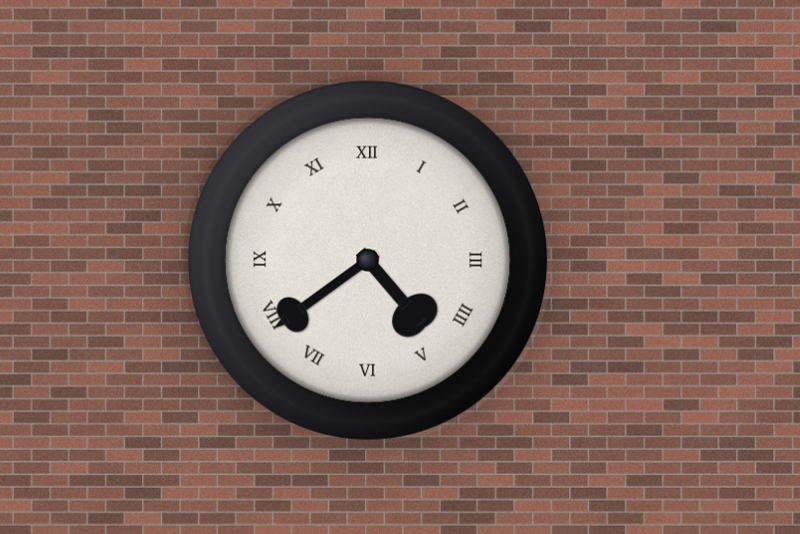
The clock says 4.39
